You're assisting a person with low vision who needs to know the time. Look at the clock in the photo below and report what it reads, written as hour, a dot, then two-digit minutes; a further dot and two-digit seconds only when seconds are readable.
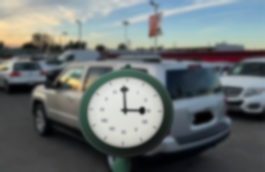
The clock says 2.59
